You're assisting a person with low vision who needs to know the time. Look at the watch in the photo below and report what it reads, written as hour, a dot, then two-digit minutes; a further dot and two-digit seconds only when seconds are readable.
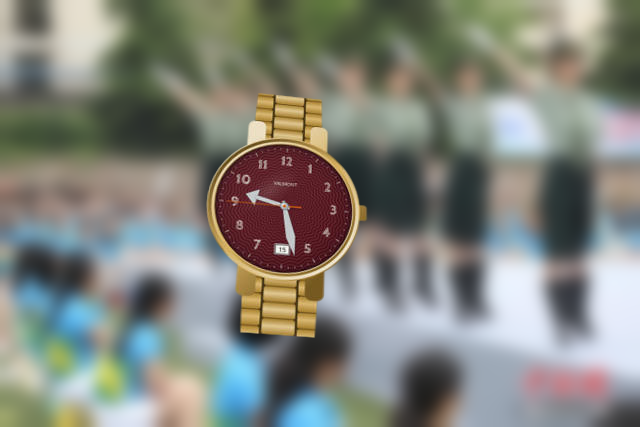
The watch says 9.27.45
